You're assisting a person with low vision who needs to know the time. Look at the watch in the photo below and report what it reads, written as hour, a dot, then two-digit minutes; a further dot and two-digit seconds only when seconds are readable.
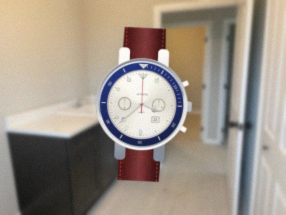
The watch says 3.38
